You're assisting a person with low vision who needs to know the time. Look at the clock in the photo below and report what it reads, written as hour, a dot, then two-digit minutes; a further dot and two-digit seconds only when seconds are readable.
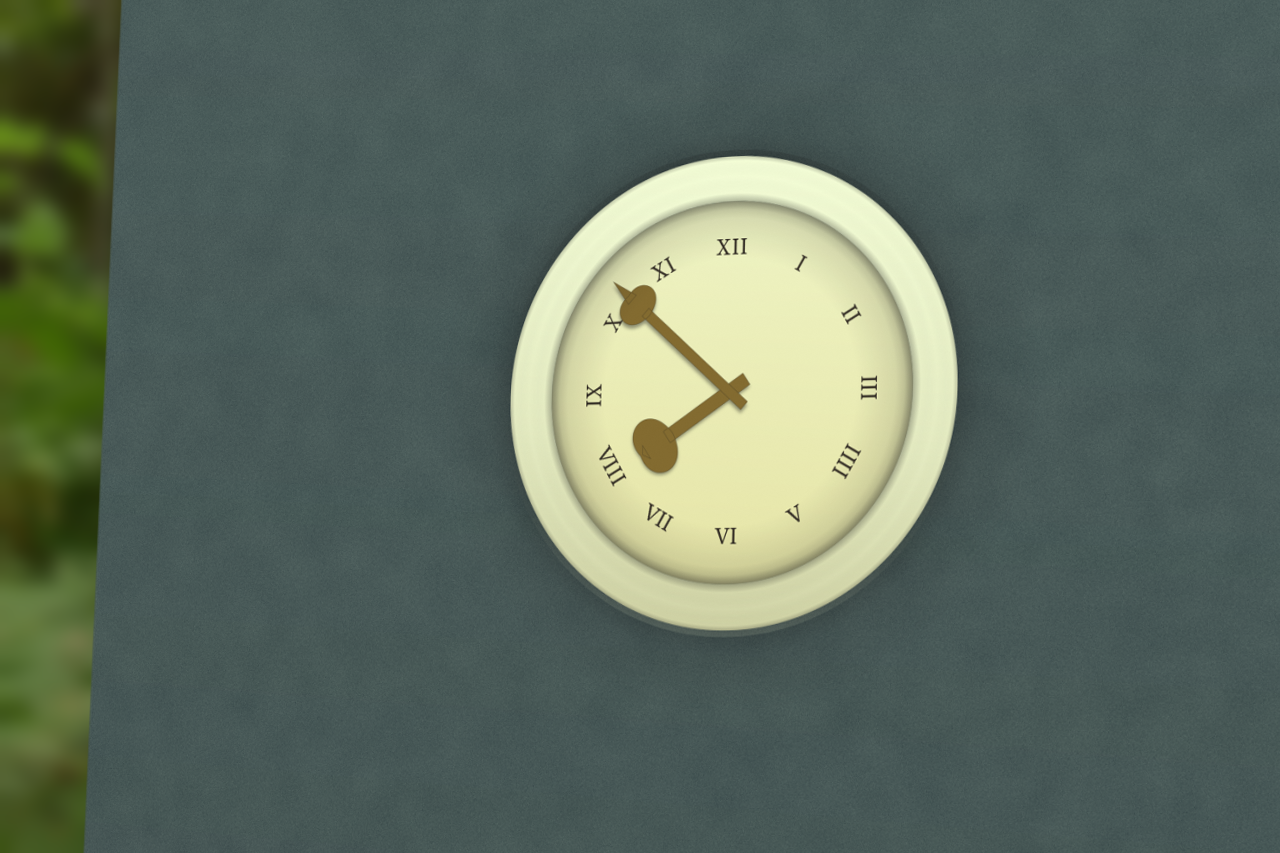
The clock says 7.52
